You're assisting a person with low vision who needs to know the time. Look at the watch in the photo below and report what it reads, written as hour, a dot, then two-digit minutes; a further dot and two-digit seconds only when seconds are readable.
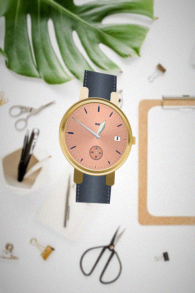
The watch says 12.50
